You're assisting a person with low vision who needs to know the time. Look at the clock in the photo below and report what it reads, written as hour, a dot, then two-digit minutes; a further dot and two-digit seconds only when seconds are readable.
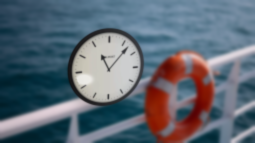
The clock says 11.07
